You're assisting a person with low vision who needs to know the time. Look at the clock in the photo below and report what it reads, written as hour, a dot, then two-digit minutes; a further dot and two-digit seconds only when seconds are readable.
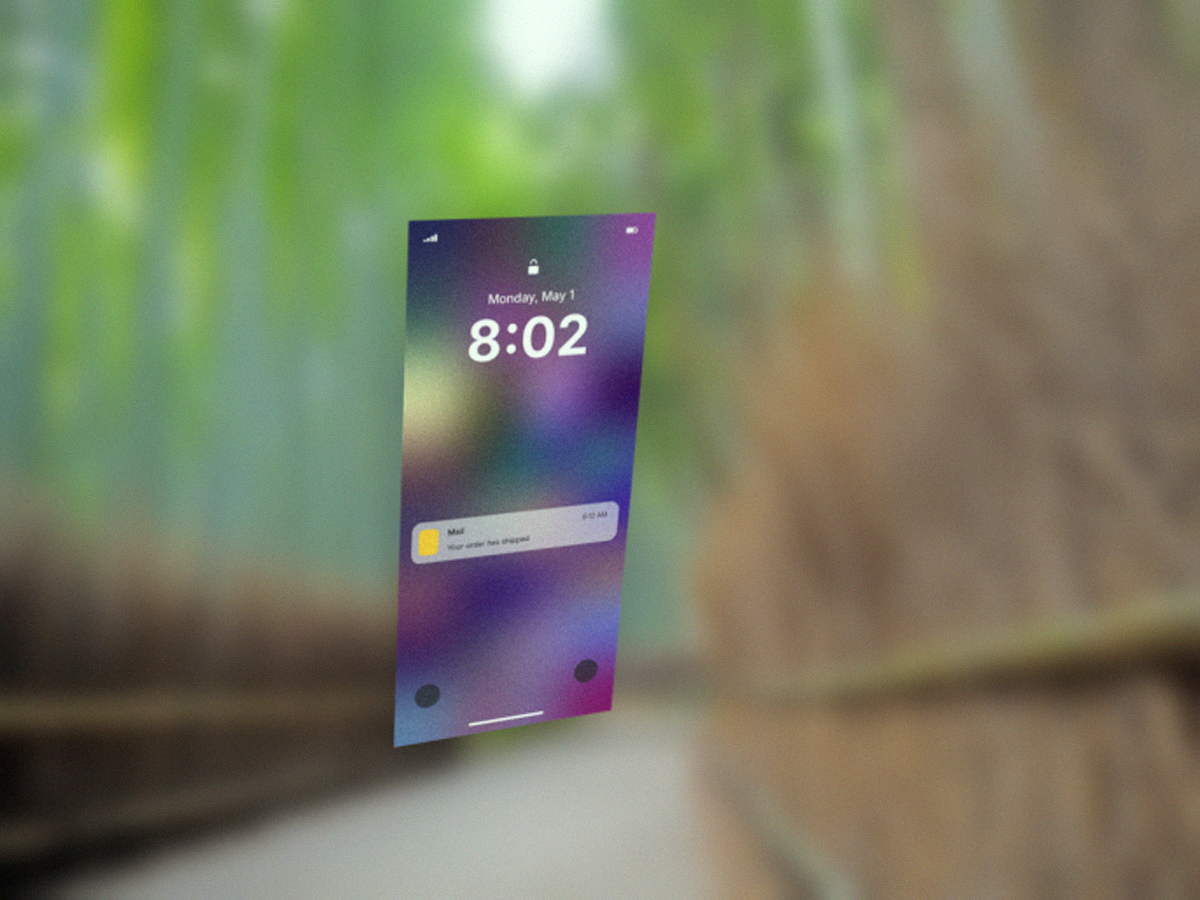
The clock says 8.02
